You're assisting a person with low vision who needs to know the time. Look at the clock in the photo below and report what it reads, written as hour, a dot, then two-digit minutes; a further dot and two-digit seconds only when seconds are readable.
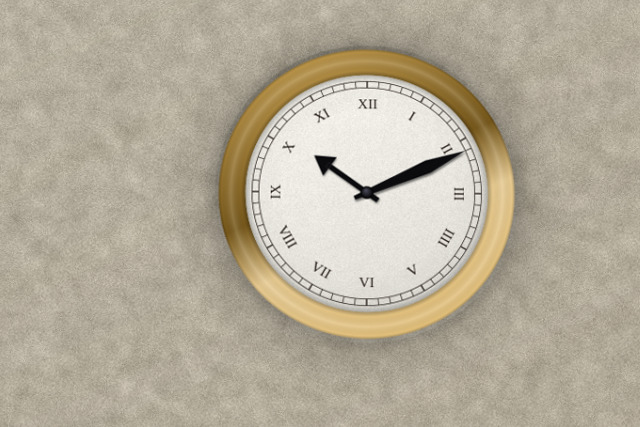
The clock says 10.11
